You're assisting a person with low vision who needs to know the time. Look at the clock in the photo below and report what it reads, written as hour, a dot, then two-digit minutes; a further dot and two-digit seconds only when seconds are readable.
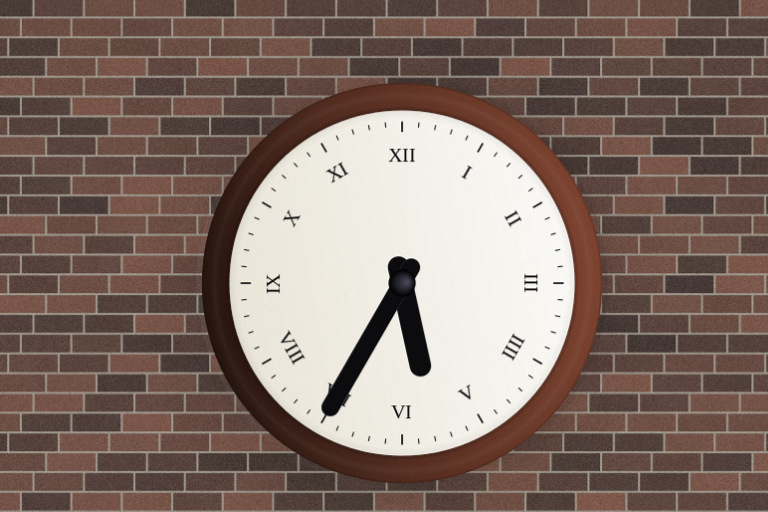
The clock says 5.35
